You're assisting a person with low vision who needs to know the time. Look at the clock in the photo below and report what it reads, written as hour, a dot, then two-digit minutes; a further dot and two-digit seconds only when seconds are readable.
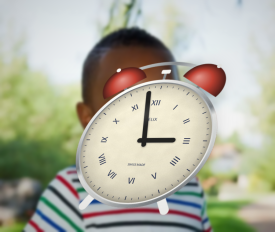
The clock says 2.58
